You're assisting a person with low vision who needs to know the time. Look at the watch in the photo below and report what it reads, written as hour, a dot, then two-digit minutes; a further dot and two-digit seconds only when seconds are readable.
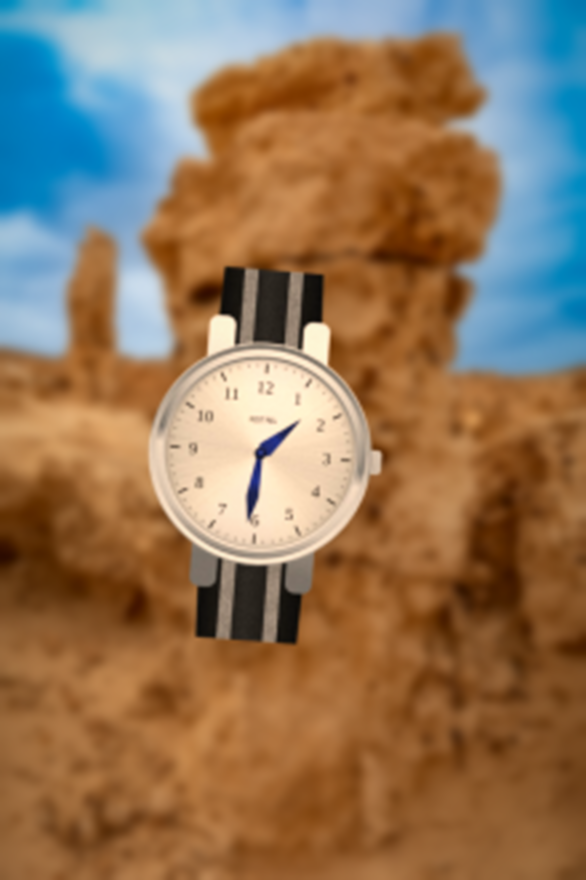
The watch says 1.31
